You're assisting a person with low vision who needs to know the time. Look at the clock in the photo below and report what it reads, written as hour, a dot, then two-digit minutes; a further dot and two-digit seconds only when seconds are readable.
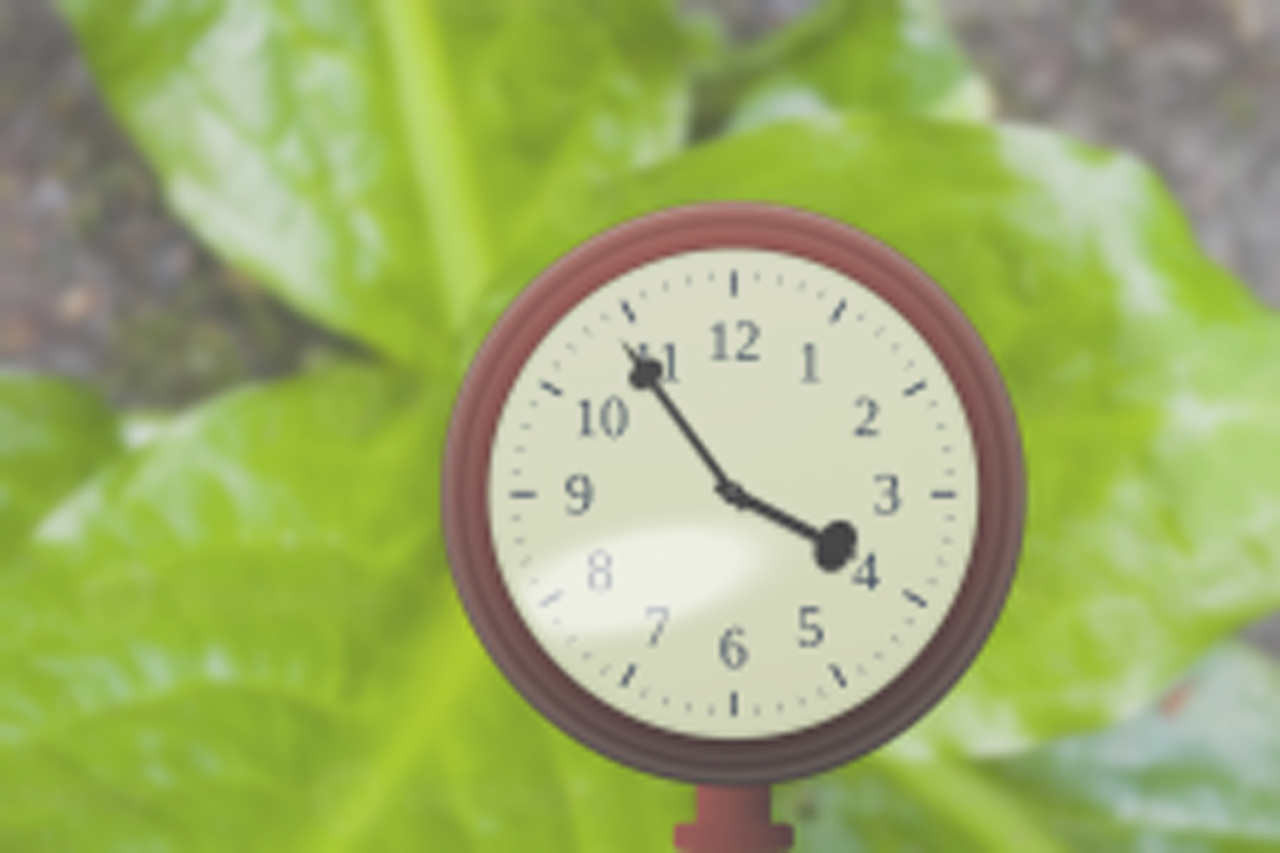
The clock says 3.54
